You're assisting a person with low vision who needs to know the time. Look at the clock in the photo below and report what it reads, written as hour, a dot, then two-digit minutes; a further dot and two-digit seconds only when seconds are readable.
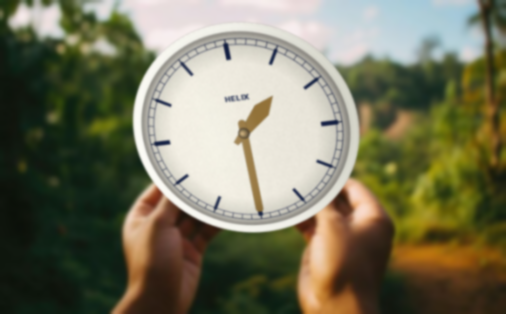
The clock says 1.30
